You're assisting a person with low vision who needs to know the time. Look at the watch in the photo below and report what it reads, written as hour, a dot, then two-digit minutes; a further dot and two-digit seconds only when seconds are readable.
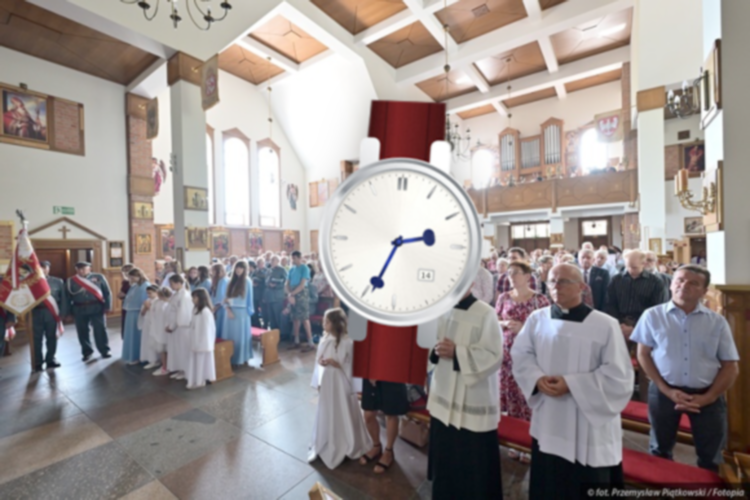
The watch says 2.34
